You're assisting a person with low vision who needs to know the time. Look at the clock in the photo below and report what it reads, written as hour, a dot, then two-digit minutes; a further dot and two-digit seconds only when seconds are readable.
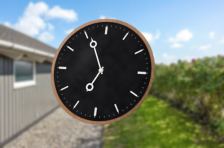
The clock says 6.56
